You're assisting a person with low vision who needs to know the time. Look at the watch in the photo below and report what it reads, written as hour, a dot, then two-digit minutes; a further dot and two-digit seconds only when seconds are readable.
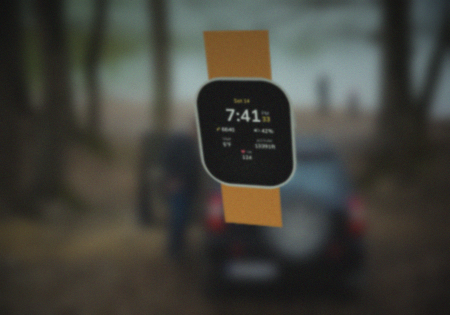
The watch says 7.41
